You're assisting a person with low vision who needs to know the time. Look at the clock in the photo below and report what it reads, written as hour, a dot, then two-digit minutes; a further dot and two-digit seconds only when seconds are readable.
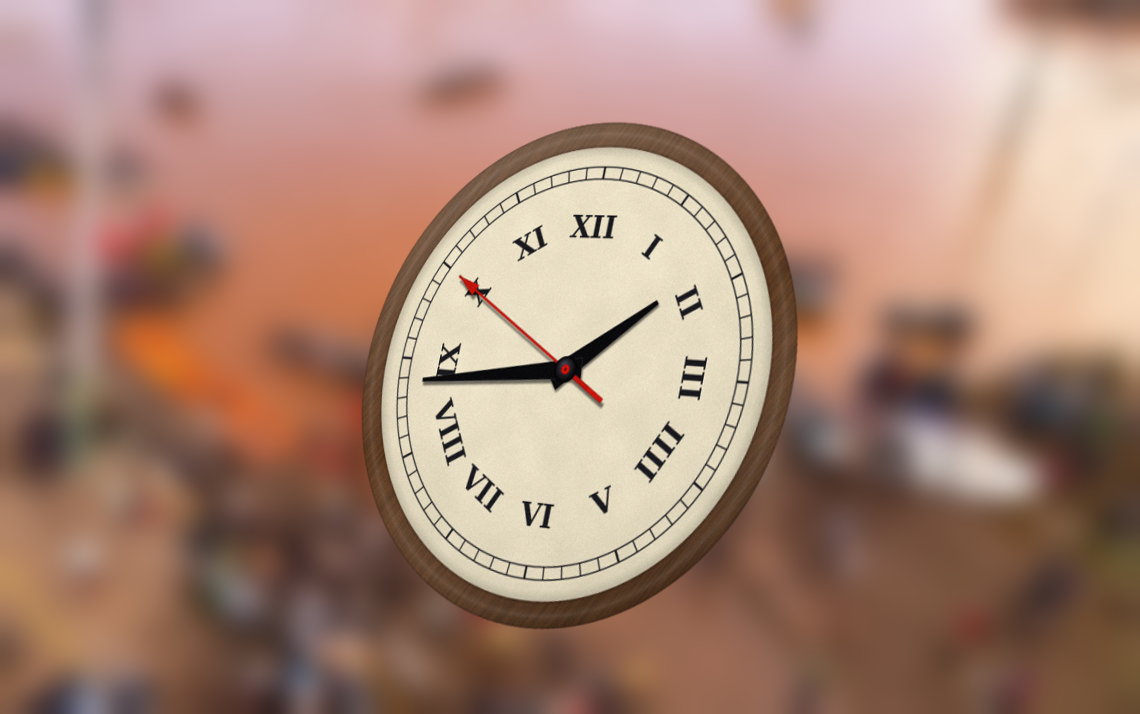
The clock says 1.43.50
